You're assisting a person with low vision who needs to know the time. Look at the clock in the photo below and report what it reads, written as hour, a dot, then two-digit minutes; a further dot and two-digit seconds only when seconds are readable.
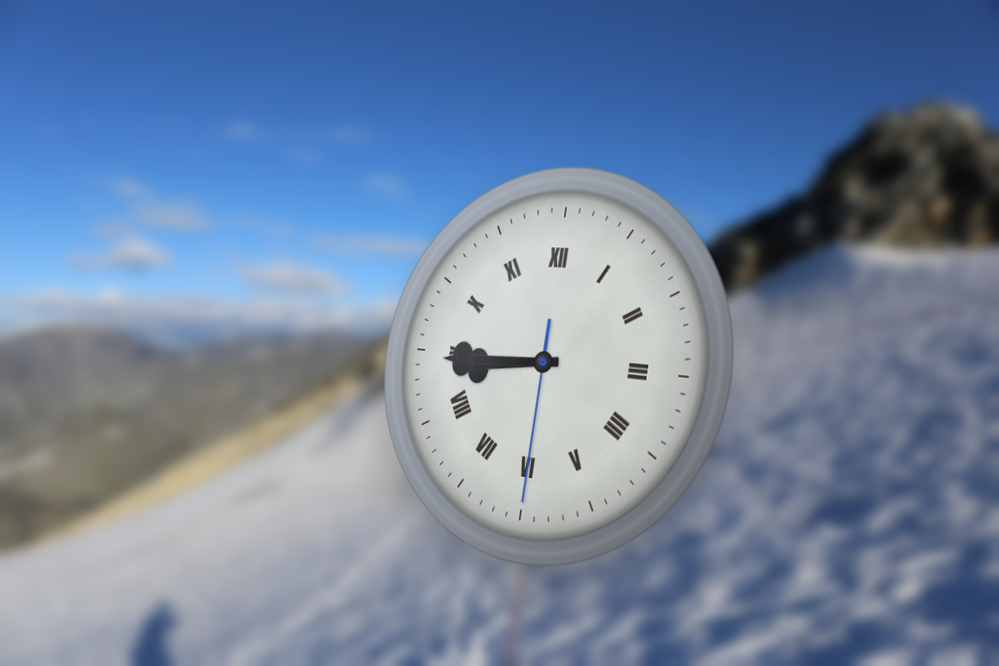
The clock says 8.44.30
